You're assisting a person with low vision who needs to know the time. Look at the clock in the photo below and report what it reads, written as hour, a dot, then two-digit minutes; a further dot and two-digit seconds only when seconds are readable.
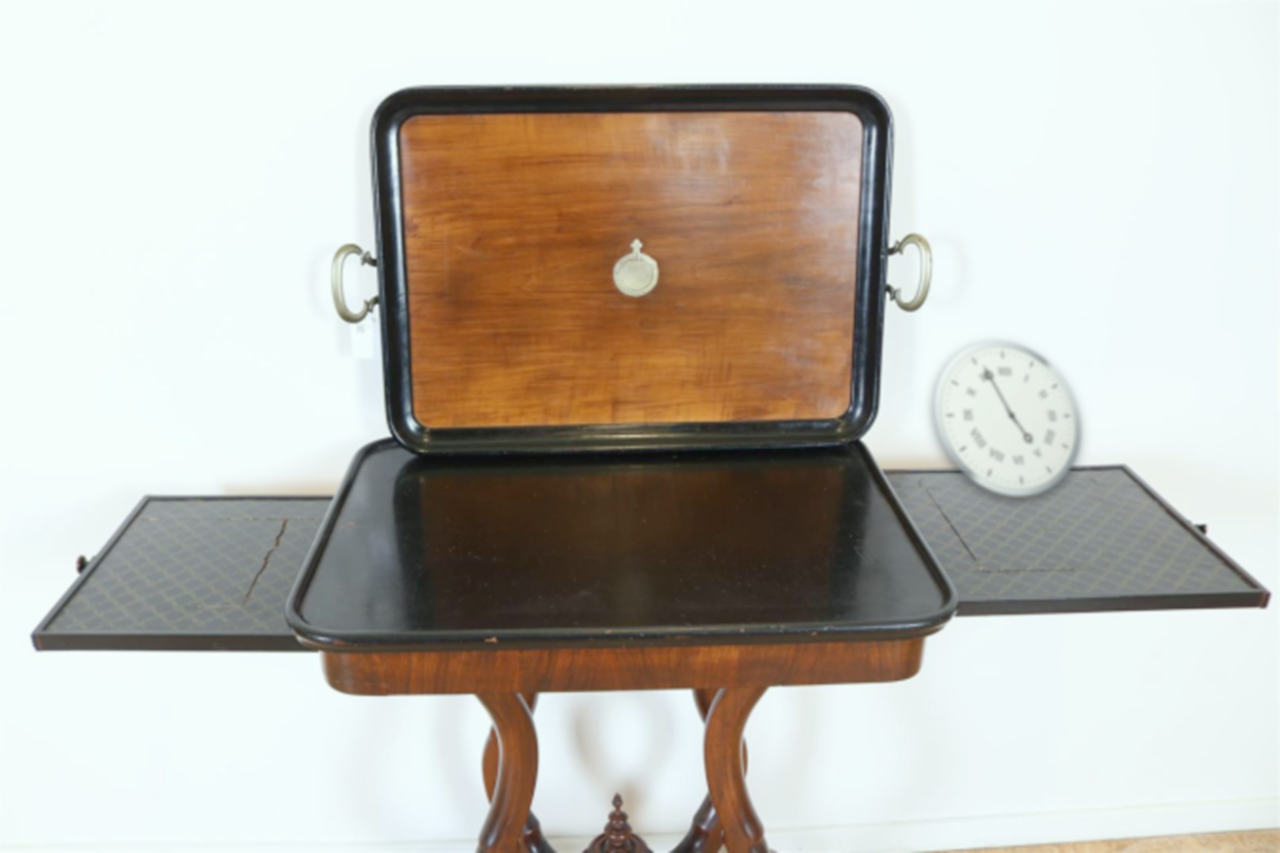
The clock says 4.56
